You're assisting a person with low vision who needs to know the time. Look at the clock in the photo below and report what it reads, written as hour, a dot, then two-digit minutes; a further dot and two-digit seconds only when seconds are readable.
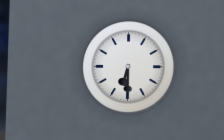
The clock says 6.30
